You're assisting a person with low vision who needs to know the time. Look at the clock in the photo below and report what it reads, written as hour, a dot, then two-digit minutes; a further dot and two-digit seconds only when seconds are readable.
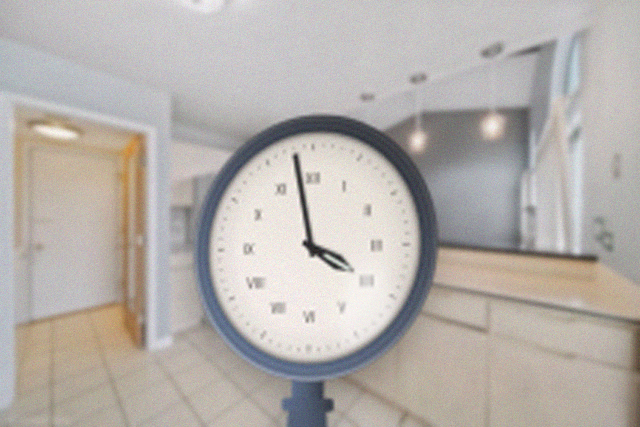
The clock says 3.58
